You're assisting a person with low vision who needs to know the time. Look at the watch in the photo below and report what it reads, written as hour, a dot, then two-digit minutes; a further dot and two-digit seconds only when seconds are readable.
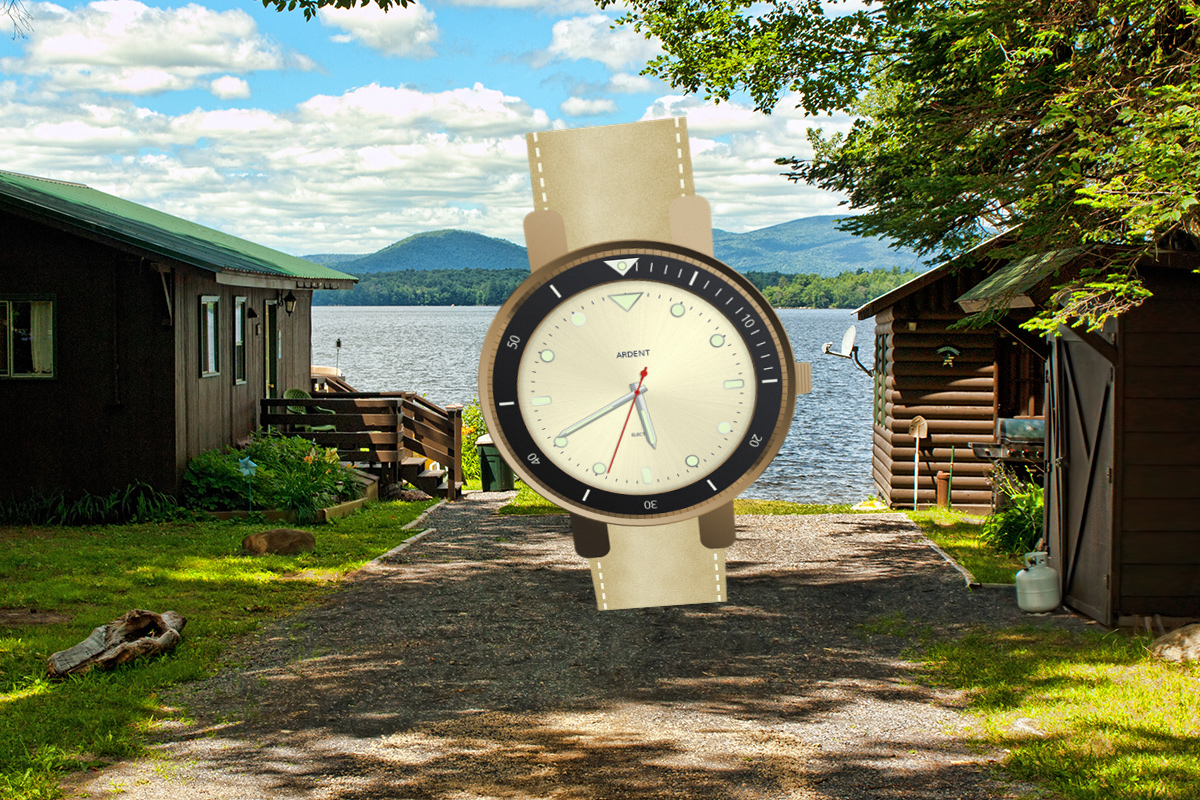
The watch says 5.40.34
